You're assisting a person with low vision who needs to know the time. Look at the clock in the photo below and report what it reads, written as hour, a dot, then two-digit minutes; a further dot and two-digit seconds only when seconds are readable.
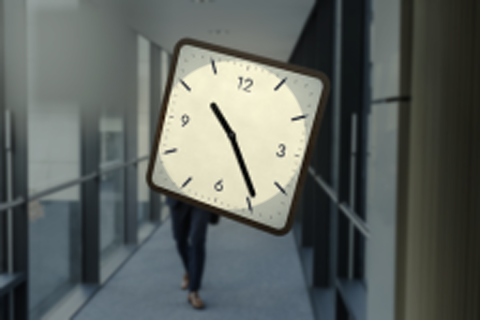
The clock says 10.24
